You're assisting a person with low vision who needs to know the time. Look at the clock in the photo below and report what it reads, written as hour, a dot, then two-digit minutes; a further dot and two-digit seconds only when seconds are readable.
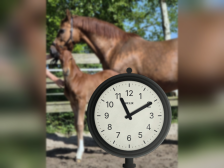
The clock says 11.10
